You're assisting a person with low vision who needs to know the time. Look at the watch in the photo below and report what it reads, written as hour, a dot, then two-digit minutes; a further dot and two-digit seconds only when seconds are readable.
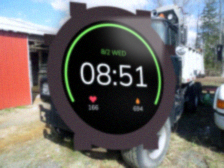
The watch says 8.51
